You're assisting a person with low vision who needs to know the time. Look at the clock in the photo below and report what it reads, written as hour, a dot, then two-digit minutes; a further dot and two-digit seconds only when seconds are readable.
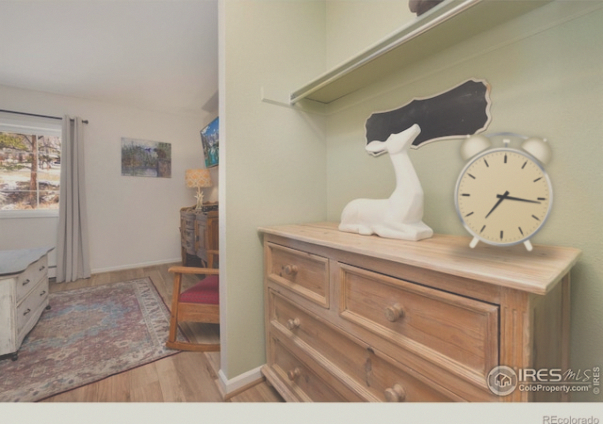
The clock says 7.16
